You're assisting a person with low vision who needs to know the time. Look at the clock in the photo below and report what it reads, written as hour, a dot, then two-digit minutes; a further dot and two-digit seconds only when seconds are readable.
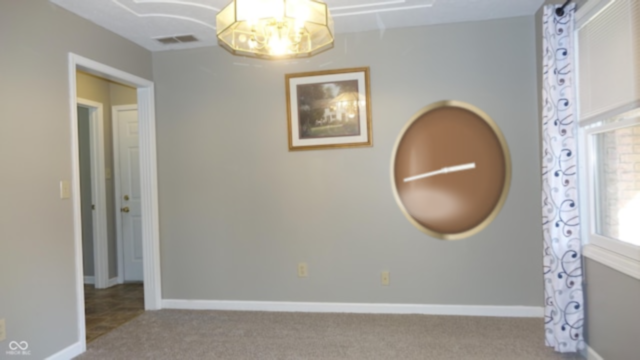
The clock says 2.43
